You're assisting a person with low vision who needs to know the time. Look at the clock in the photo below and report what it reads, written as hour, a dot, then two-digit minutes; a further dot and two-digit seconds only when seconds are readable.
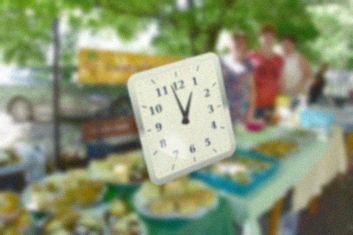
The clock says 12.58
